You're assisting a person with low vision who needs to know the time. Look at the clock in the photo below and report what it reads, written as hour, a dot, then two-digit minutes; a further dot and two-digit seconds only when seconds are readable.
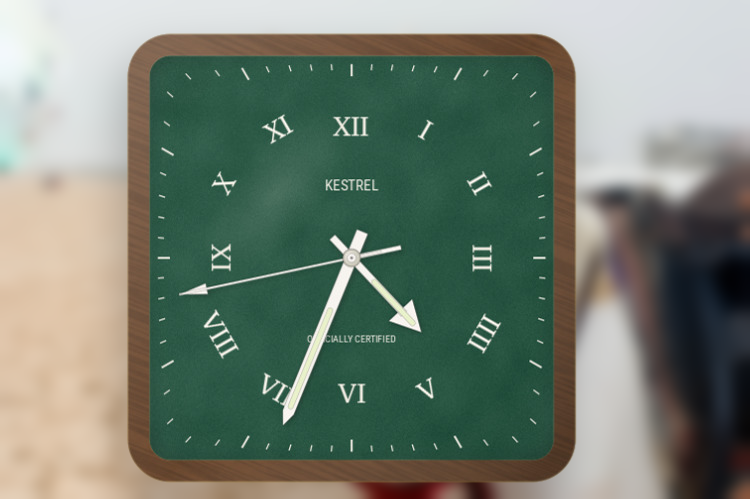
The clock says 4.33.43
